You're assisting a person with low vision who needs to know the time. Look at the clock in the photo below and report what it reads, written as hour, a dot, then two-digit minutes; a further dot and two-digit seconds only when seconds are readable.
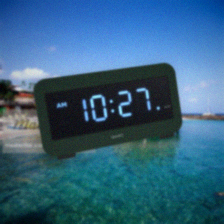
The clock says 10.27
